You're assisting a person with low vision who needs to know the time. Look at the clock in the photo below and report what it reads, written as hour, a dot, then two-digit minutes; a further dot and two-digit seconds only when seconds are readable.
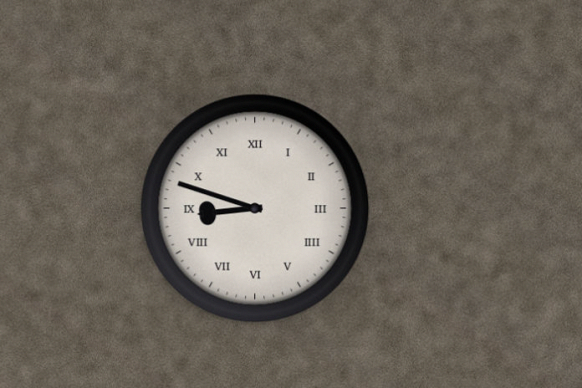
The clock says 8.48
